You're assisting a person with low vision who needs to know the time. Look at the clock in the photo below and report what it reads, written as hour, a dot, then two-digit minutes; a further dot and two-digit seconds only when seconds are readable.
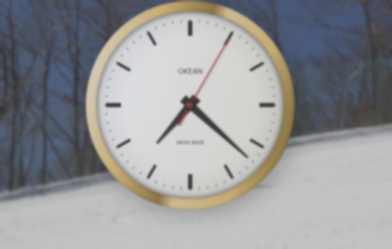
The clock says 7.22.05
